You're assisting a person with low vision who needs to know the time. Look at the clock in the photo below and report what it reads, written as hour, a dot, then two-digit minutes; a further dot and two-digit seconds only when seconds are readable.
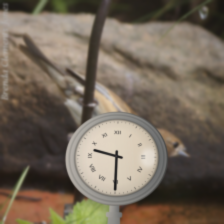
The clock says 9.30
